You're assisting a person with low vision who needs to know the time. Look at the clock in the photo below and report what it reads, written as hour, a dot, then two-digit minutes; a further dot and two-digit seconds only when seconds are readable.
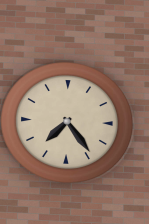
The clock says 7.24
